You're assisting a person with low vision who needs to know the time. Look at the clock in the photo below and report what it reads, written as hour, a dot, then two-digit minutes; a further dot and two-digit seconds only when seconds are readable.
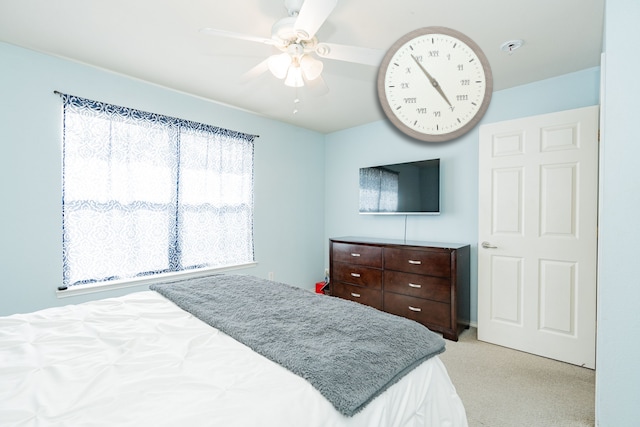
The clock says 4.54
